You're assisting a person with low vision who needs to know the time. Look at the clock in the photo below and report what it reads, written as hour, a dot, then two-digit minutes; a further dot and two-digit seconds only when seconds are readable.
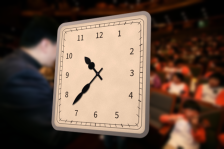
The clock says 10.37
